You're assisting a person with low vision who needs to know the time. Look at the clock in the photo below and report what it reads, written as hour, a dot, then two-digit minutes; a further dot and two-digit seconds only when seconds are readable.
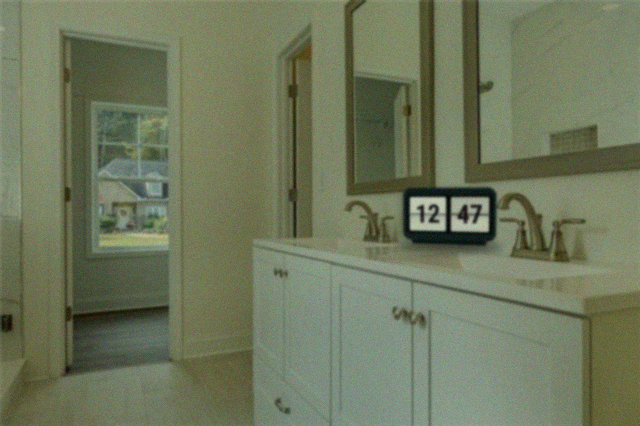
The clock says 12.47
